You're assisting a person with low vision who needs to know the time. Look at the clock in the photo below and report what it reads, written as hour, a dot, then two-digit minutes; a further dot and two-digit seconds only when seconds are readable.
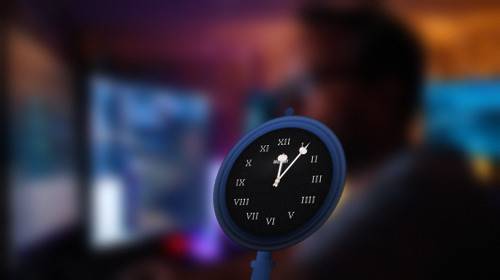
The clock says 12.06
